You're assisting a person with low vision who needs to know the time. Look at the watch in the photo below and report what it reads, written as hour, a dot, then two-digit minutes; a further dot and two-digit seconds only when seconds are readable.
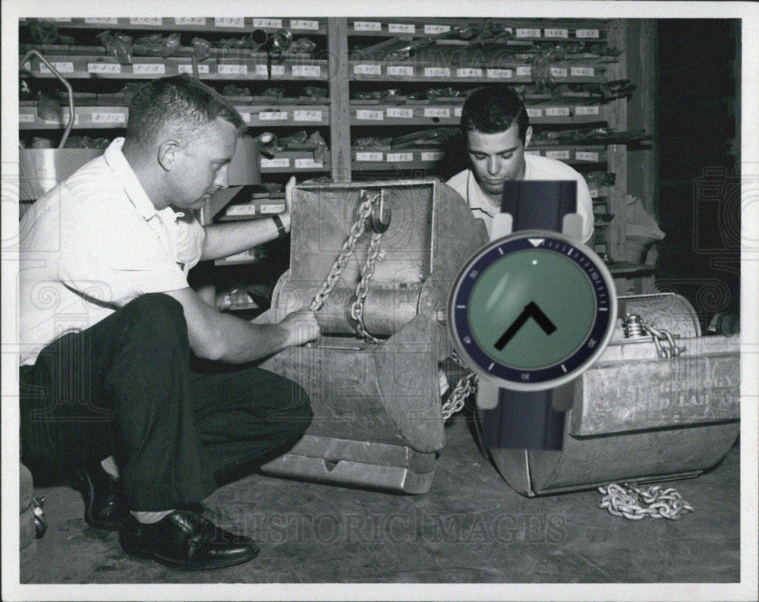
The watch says 4.36
